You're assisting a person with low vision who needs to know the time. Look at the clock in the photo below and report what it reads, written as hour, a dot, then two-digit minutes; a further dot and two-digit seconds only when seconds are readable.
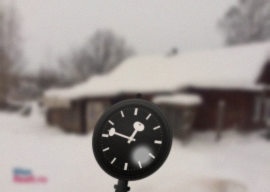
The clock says 12.47
